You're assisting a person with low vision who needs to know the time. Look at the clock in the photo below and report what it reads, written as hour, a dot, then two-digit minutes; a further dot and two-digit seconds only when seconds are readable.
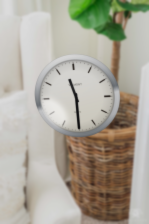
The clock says 11.30
